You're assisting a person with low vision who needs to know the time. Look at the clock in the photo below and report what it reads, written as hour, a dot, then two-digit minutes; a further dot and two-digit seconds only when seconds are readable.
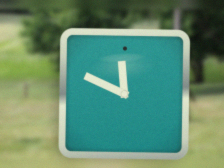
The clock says 11.49
